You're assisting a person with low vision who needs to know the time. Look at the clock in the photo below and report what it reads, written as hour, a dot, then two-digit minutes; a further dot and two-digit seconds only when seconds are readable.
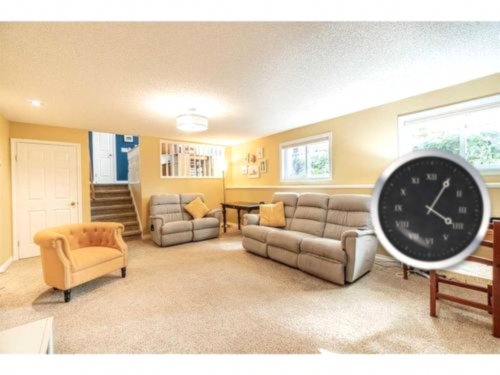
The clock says 4.05
